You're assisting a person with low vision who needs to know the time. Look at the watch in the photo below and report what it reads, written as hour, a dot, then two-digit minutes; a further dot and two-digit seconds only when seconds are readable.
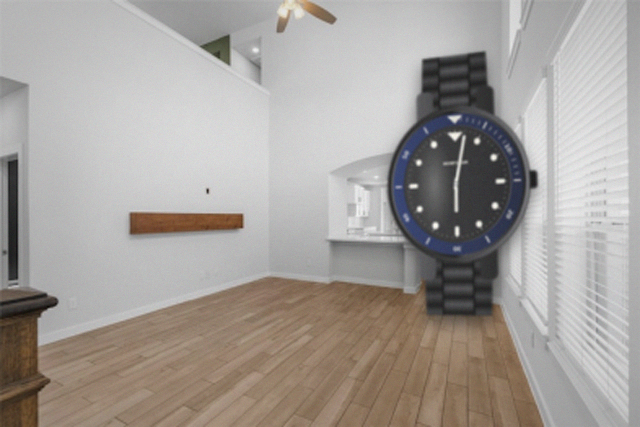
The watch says 6.02
